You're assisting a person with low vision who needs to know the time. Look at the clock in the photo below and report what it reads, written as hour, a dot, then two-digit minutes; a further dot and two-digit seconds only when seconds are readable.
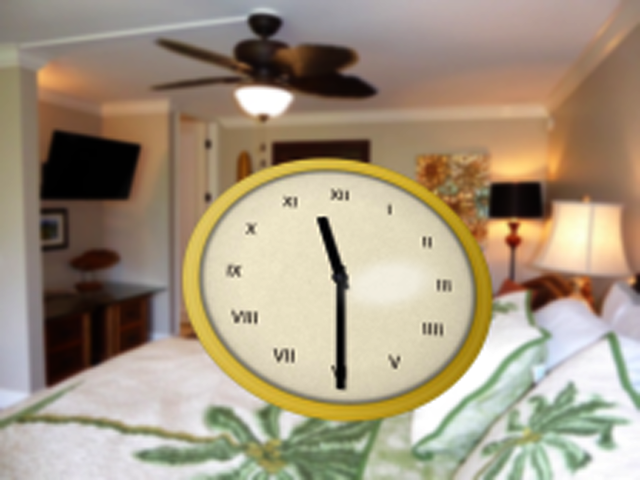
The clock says 11.30
